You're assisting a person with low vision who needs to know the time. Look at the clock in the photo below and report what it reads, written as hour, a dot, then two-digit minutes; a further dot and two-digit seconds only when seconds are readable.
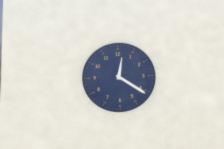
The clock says 12.21
